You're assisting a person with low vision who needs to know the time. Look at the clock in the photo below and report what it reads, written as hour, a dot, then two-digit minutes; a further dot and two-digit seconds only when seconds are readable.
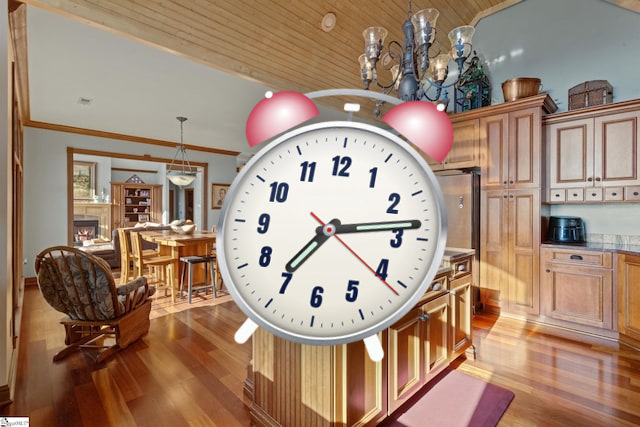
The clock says 7.13.21
